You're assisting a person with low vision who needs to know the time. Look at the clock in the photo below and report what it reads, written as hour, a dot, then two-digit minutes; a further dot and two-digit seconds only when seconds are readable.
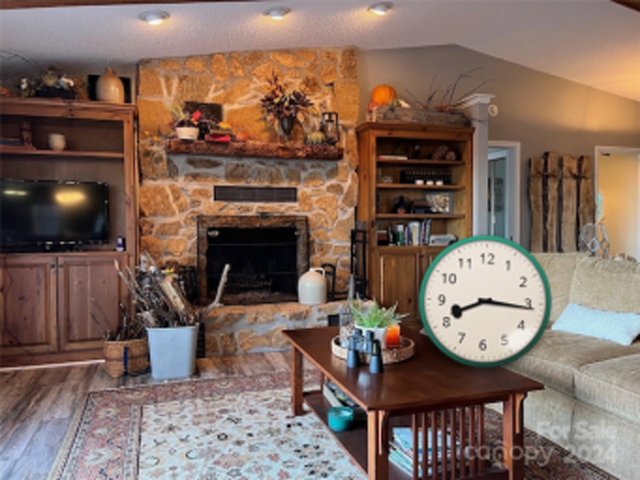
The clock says 8.16
